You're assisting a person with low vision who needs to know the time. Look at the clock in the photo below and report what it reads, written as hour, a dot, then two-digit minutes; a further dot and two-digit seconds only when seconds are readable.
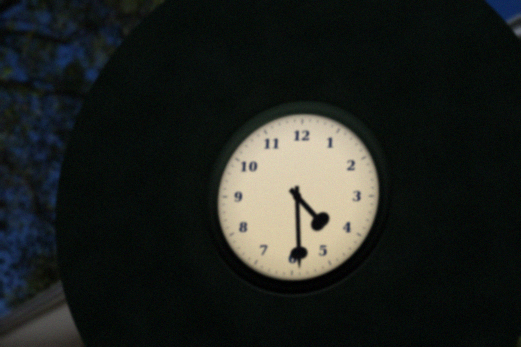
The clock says 4.29
